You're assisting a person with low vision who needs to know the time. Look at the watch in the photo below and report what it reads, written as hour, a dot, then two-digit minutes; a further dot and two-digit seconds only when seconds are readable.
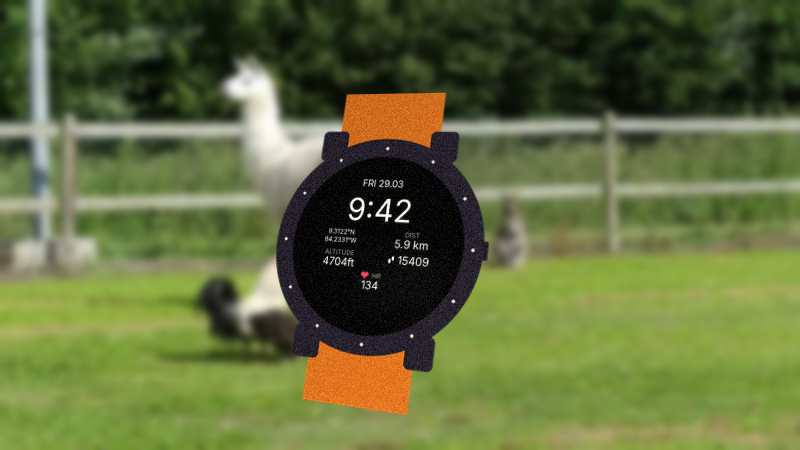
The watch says 9.42
